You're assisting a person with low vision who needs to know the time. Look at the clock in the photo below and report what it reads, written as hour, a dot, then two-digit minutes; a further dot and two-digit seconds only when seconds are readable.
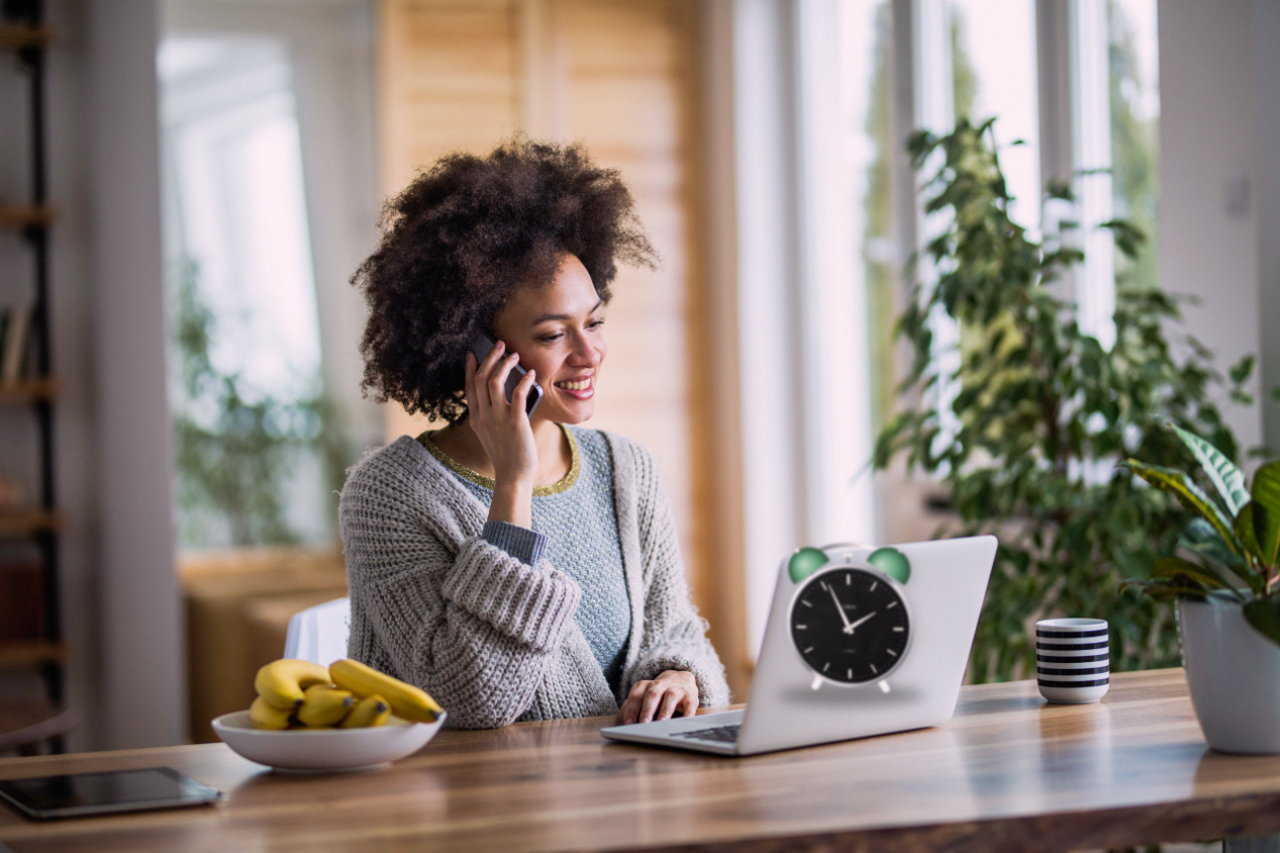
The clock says 1.56
